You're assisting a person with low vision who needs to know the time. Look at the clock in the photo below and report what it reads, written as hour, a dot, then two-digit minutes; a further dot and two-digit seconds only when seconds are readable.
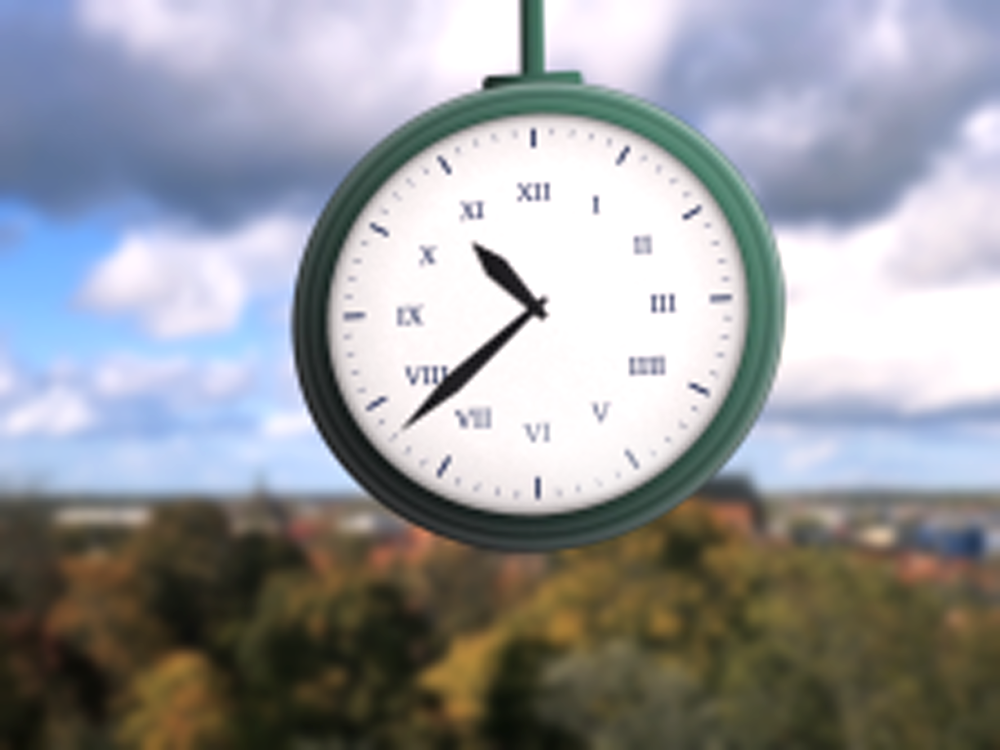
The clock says 10.38
